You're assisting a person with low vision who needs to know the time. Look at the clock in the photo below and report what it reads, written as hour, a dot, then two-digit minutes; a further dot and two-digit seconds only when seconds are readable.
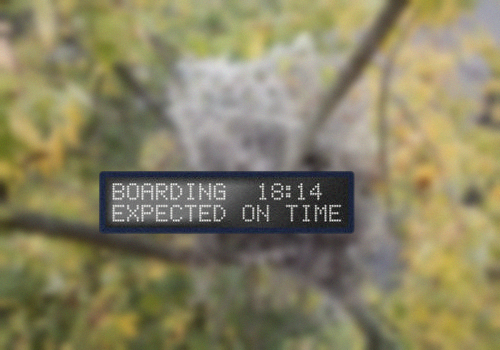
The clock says 18.14
